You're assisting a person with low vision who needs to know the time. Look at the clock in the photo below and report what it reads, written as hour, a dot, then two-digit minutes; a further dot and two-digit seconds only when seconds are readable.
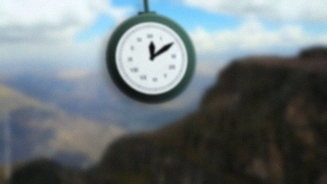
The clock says 12.10
